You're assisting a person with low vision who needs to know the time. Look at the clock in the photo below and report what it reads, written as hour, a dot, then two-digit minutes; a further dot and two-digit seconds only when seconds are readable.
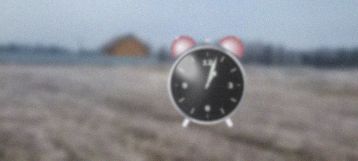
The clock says 1.03
